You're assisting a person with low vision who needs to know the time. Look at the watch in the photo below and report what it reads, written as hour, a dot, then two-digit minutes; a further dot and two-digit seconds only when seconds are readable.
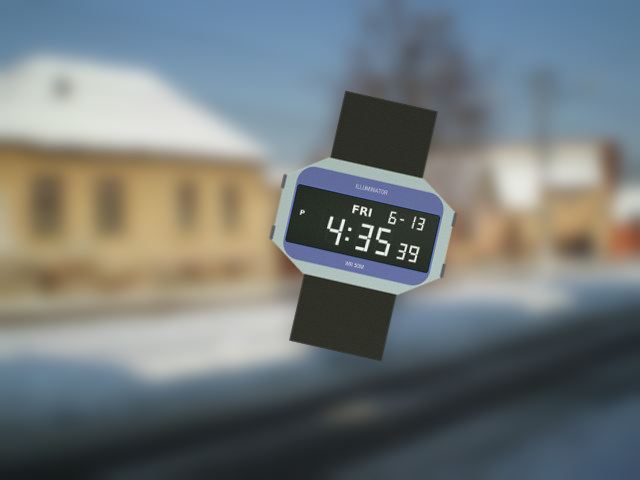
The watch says 4.35.39
